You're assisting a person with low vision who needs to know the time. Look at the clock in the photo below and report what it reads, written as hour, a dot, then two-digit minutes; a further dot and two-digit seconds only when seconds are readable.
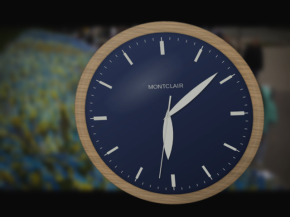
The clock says 6.08.32
